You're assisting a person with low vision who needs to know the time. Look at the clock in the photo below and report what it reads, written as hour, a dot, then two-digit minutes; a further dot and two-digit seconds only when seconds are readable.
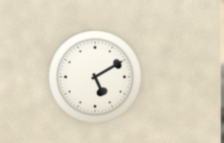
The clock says 5.10
